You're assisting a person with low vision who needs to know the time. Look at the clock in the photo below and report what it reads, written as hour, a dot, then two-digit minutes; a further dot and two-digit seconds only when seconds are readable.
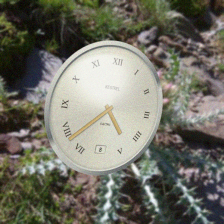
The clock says 4.38
